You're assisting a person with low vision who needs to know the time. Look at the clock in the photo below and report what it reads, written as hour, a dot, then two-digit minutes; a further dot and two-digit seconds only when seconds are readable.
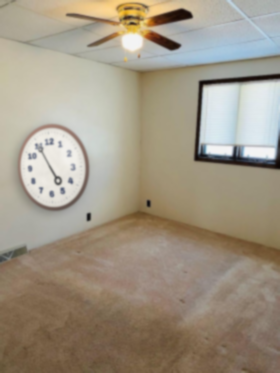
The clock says 4.55
